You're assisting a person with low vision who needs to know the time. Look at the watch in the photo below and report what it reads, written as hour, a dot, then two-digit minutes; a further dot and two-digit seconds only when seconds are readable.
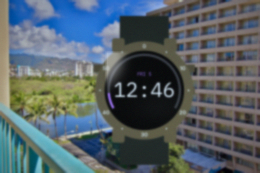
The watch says 12.46
